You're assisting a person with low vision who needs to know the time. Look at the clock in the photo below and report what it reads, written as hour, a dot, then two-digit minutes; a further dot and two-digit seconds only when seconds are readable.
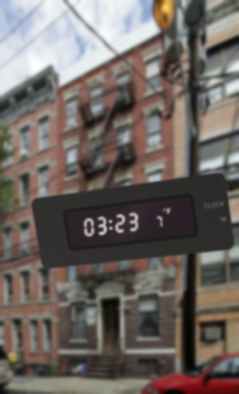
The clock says 3.23
